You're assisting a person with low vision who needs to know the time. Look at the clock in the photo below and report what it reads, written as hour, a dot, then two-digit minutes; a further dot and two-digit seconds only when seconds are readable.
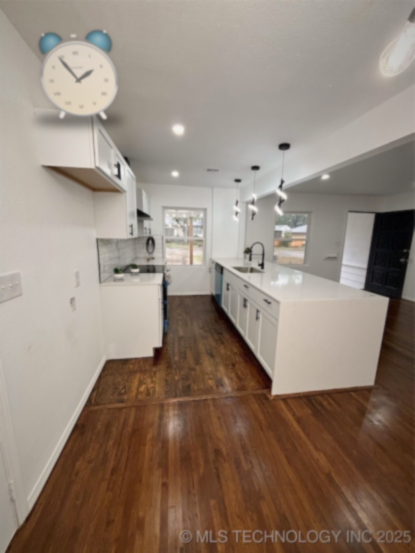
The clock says 1.54
